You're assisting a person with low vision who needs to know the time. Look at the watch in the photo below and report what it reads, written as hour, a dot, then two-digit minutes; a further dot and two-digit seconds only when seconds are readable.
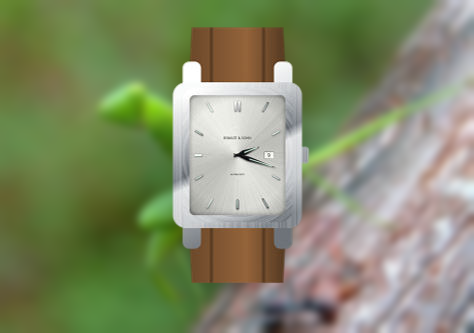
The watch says 2.18
